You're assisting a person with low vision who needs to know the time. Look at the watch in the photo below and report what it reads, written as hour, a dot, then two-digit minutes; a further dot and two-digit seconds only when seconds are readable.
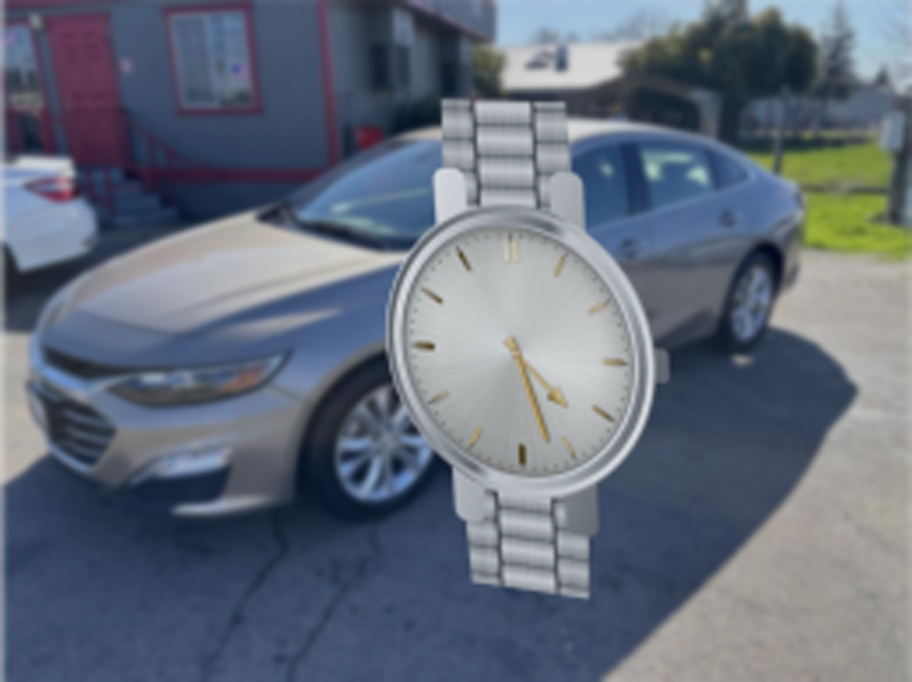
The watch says 4.27
